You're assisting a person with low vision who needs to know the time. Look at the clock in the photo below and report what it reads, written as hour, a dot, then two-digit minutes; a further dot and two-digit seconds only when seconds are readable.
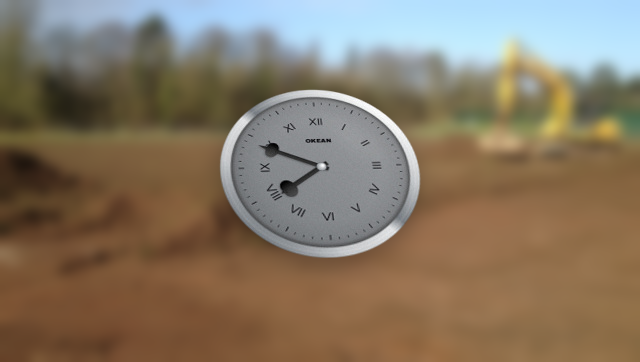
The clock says 7.49
